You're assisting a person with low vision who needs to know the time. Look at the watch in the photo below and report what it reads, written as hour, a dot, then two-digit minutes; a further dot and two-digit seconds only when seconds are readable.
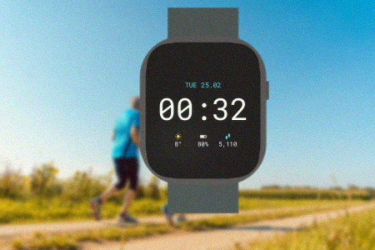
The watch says 0.32
